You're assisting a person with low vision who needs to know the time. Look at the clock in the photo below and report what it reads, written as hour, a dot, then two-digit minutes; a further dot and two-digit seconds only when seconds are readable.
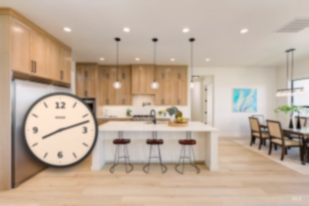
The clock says 8.12
